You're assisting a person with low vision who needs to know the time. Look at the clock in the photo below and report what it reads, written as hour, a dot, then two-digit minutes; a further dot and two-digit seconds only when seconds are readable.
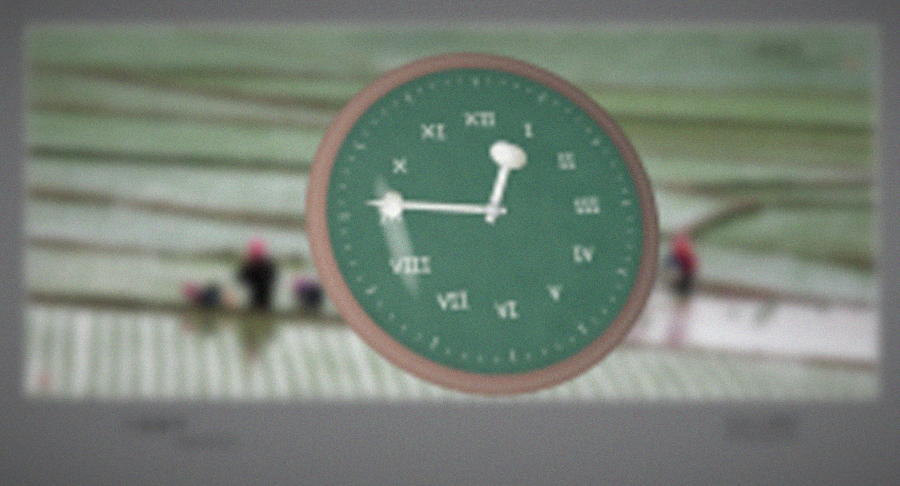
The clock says 12.46
